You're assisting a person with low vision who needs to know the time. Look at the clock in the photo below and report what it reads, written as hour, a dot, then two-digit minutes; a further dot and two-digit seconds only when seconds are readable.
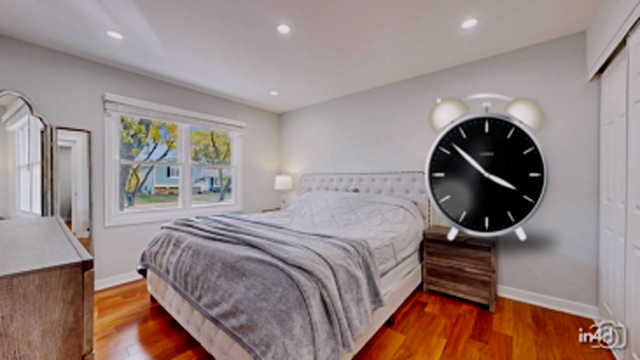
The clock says 3.52
